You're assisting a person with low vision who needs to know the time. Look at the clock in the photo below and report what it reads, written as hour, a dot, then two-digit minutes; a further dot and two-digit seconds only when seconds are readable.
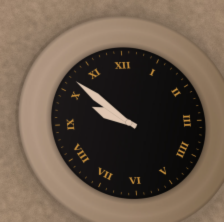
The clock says 9.52
